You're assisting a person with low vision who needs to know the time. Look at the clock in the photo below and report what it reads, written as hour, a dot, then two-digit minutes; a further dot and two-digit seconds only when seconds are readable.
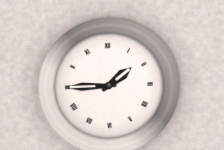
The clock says 1.45
